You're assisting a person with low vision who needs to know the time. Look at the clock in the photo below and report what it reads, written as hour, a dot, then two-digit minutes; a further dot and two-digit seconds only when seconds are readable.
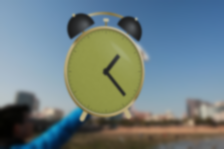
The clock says 1.23
